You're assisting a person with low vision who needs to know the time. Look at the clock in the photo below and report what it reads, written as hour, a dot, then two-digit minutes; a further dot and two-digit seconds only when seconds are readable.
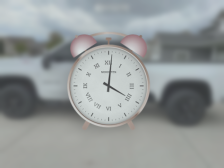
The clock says 4.01
